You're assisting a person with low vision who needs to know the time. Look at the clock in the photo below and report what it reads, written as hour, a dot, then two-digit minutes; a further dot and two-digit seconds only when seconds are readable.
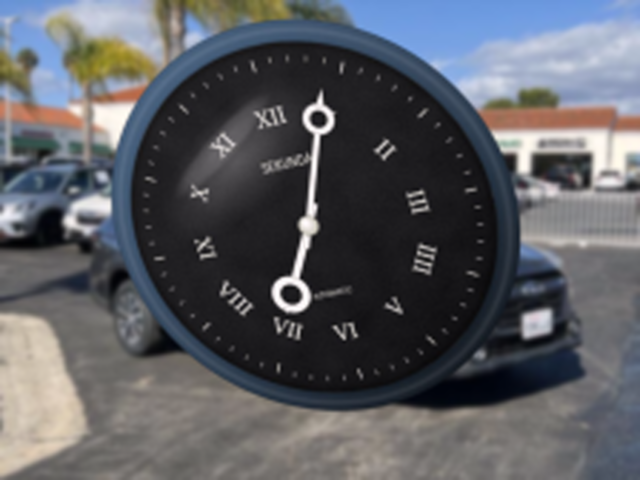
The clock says 7.04
